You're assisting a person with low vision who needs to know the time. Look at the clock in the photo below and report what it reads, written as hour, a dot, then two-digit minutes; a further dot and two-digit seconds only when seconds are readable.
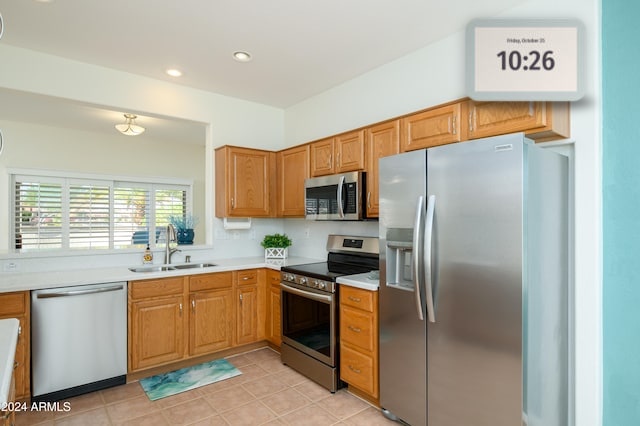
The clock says 10.26
